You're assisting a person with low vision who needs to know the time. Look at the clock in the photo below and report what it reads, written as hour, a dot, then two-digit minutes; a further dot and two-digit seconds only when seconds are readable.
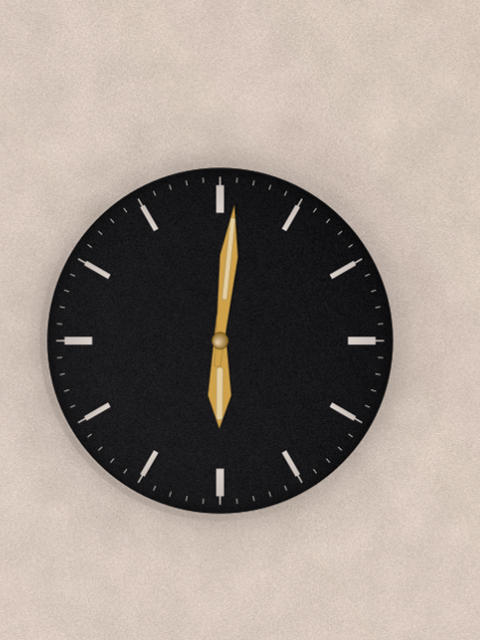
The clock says 6.01
